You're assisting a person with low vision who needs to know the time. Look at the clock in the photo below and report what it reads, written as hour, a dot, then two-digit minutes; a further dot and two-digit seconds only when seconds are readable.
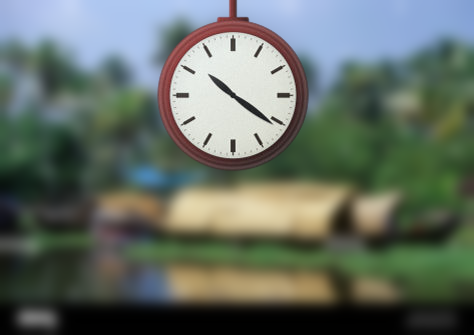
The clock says 10.21
